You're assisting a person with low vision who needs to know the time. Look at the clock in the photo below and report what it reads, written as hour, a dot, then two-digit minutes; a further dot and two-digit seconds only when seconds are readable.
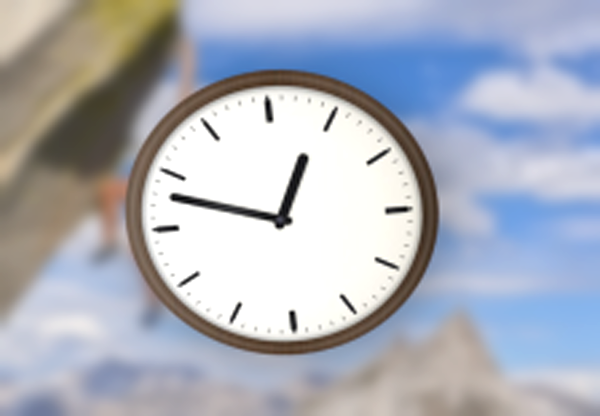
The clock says 12.48
